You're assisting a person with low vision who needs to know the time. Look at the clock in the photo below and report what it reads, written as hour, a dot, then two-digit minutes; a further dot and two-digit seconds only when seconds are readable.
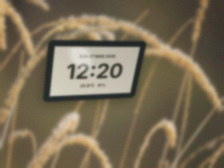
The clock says 12.20
